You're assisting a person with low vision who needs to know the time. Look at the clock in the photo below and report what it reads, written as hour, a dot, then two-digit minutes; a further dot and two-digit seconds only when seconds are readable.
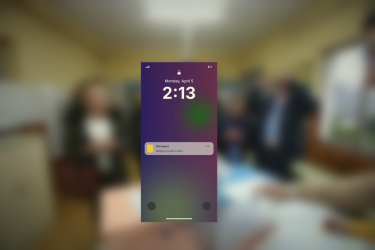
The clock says 2.13
